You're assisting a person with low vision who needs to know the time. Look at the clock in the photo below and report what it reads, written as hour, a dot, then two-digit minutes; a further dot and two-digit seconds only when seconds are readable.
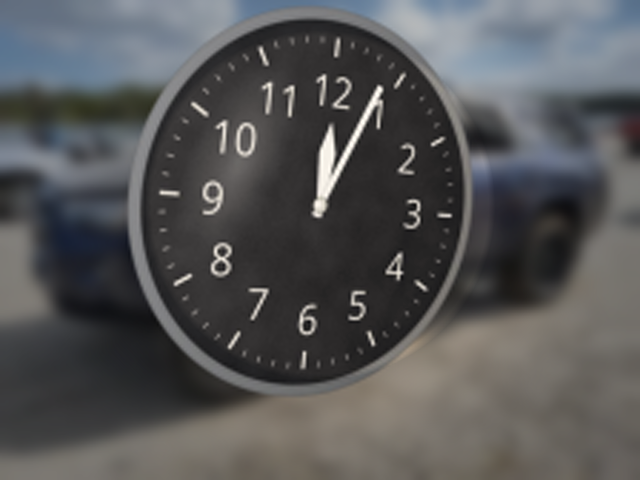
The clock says 12.04
